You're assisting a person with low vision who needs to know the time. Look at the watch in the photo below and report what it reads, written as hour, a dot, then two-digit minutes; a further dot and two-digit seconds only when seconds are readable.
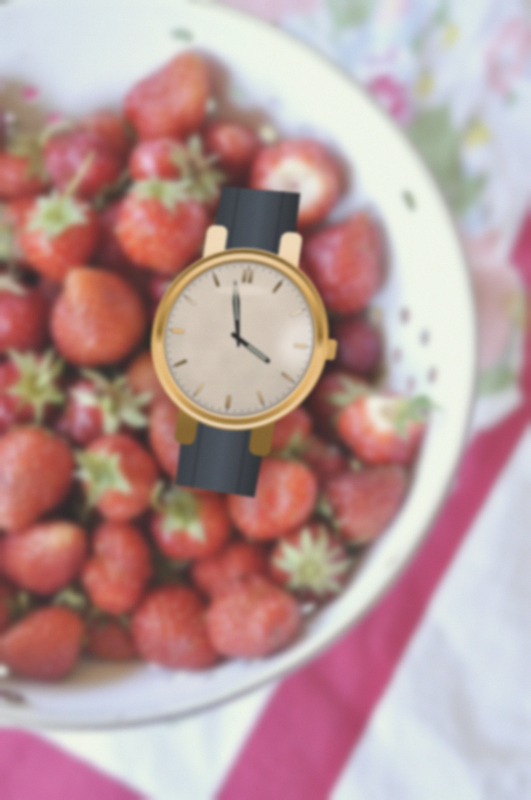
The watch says 3.58
